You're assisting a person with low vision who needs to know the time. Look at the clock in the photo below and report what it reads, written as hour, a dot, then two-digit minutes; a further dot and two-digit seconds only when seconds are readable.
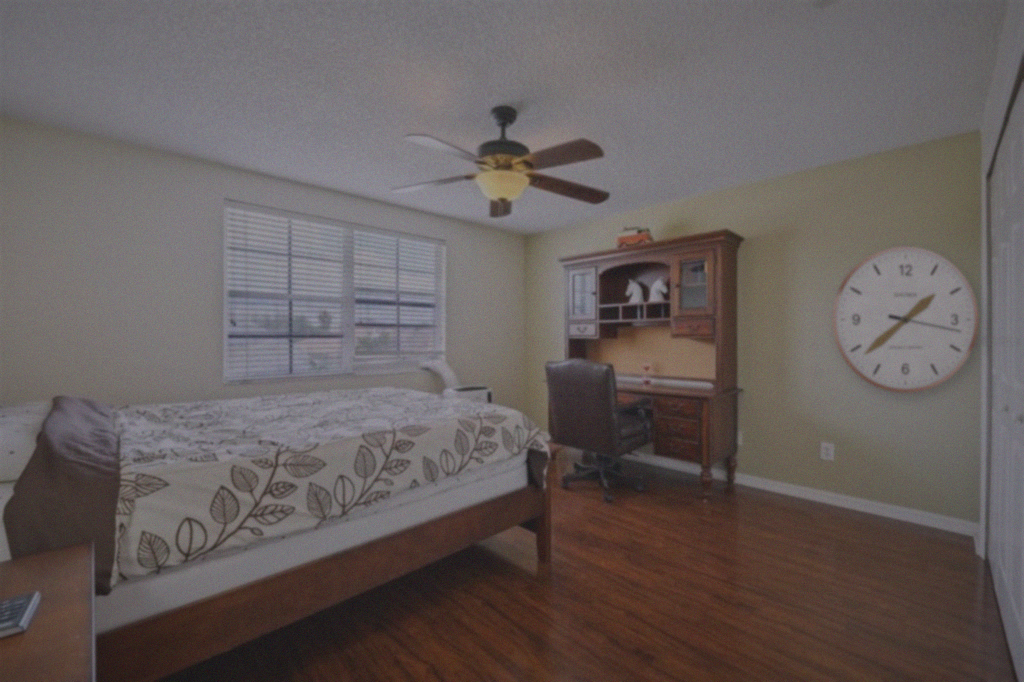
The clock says 1.38.17
